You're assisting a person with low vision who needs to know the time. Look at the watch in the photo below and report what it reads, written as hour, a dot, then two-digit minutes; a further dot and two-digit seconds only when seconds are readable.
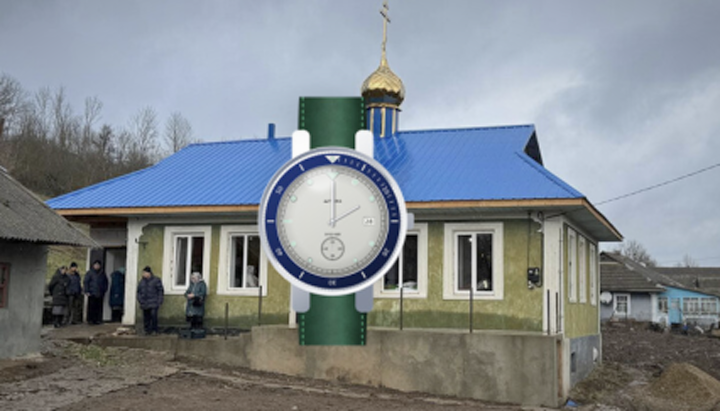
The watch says 2.00
